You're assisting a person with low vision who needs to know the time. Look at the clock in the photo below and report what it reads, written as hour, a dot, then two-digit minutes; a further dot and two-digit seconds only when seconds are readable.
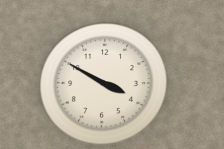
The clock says 3.50
